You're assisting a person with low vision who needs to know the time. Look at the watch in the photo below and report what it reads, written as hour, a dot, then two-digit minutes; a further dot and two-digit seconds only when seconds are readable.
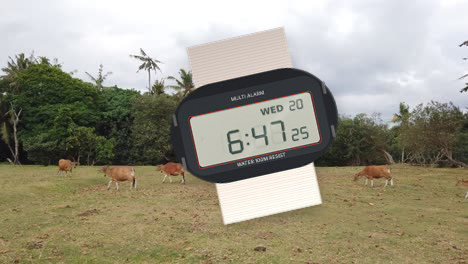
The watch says 6.47.25
